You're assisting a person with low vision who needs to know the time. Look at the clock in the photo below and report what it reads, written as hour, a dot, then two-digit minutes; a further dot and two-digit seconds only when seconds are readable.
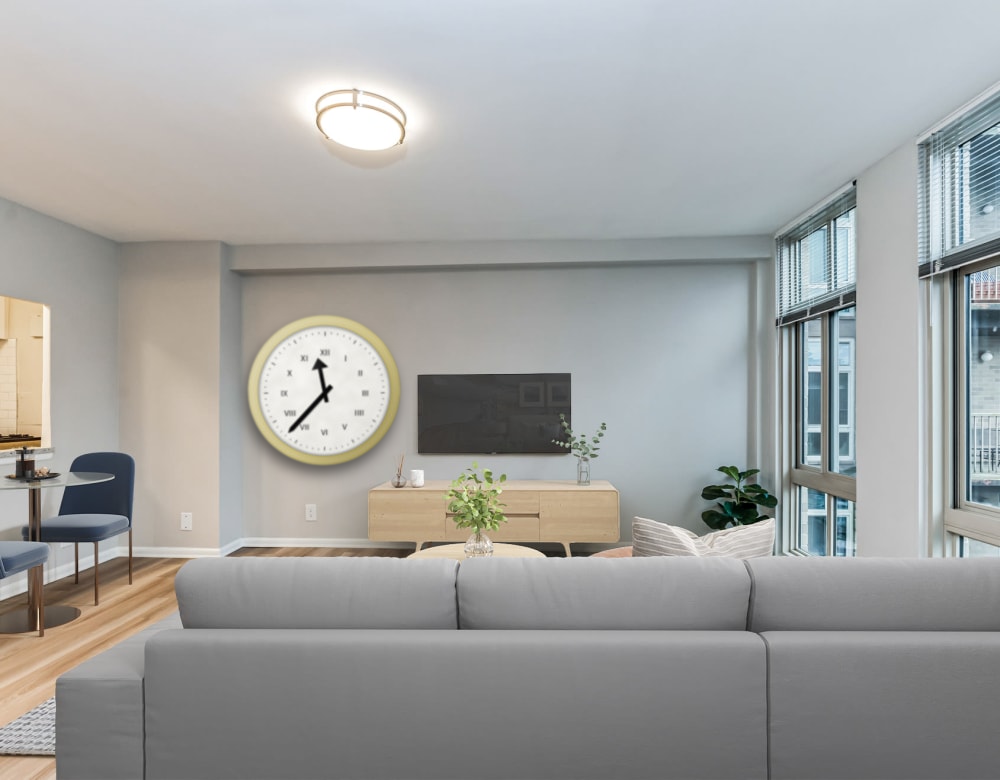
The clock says 11.37
